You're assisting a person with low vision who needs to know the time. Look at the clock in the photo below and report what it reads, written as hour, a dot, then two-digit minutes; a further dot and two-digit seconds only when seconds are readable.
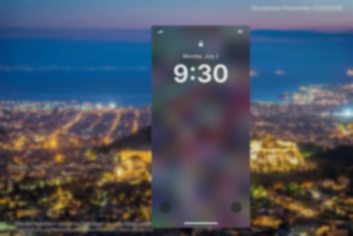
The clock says 9.30
